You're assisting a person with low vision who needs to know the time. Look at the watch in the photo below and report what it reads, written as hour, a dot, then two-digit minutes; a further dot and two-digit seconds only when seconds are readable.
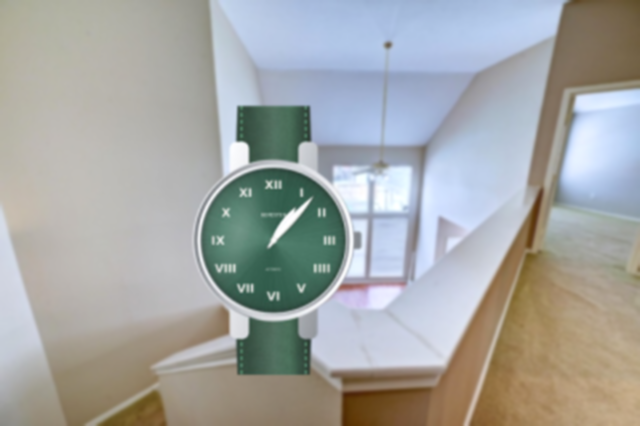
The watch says 1.07
